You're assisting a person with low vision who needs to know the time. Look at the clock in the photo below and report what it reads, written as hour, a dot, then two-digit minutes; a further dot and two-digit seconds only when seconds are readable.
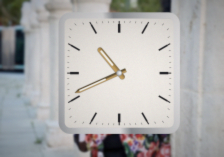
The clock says 10.41
